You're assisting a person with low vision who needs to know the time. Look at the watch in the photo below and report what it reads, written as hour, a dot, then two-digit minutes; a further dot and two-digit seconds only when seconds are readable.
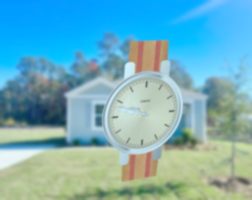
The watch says 9.48
